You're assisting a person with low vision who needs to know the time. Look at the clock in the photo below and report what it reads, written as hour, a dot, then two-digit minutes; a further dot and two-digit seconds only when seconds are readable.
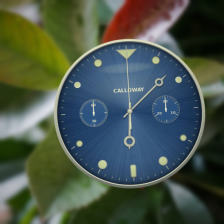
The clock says 6.08
